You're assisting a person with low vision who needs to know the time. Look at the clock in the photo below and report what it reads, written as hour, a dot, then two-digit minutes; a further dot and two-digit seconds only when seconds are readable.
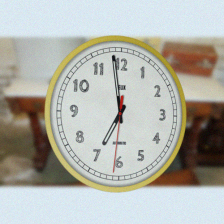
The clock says 6.58.31
